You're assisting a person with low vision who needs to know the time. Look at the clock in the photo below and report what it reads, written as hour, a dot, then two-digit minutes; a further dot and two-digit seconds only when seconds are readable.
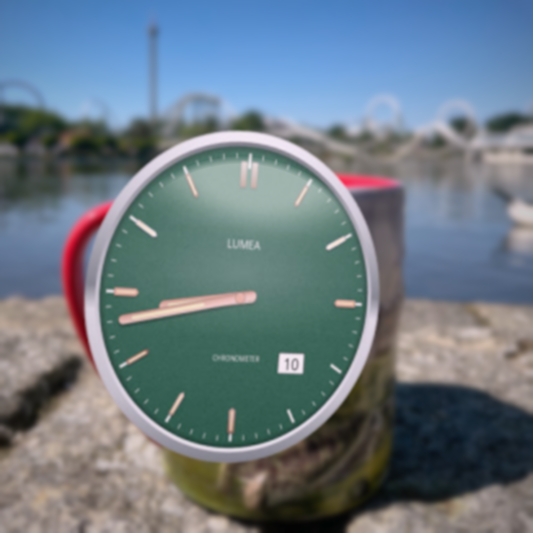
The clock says 8.43
